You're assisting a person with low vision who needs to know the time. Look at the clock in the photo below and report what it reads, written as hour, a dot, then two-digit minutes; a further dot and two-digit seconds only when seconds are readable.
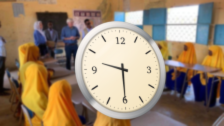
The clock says 9.30
